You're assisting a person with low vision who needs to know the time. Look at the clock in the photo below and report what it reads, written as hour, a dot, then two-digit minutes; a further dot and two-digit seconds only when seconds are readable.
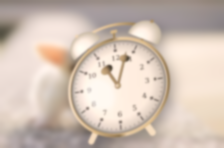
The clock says 11.03
